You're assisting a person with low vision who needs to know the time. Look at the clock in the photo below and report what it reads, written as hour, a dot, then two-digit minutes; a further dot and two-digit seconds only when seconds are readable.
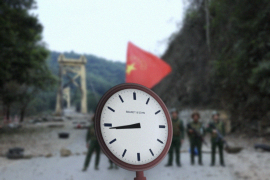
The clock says 8.44
